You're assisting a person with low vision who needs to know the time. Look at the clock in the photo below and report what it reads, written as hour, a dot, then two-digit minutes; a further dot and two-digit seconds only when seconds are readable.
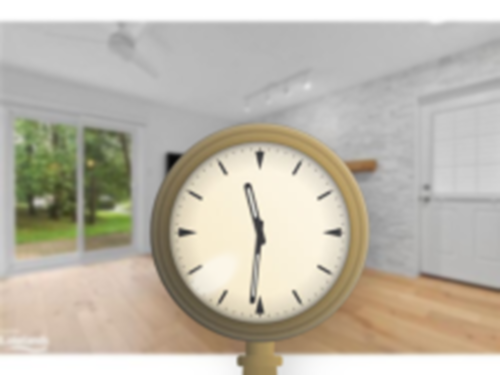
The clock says 11.31
